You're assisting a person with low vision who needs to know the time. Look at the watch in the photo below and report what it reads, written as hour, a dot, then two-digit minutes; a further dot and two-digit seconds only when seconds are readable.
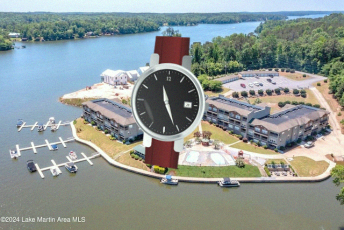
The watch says 11.26
